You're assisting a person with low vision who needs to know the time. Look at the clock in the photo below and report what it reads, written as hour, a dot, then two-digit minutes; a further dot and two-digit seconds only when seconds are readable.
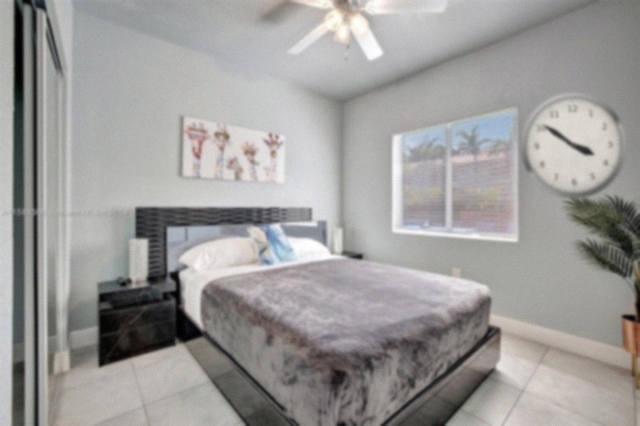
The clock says 3.51
